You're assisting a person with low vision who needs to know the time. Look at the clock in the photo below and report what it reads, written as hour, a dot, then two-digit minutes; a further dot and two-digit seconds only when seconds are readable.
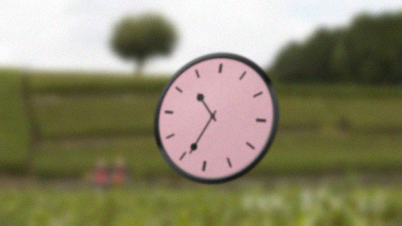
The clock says 10.34
